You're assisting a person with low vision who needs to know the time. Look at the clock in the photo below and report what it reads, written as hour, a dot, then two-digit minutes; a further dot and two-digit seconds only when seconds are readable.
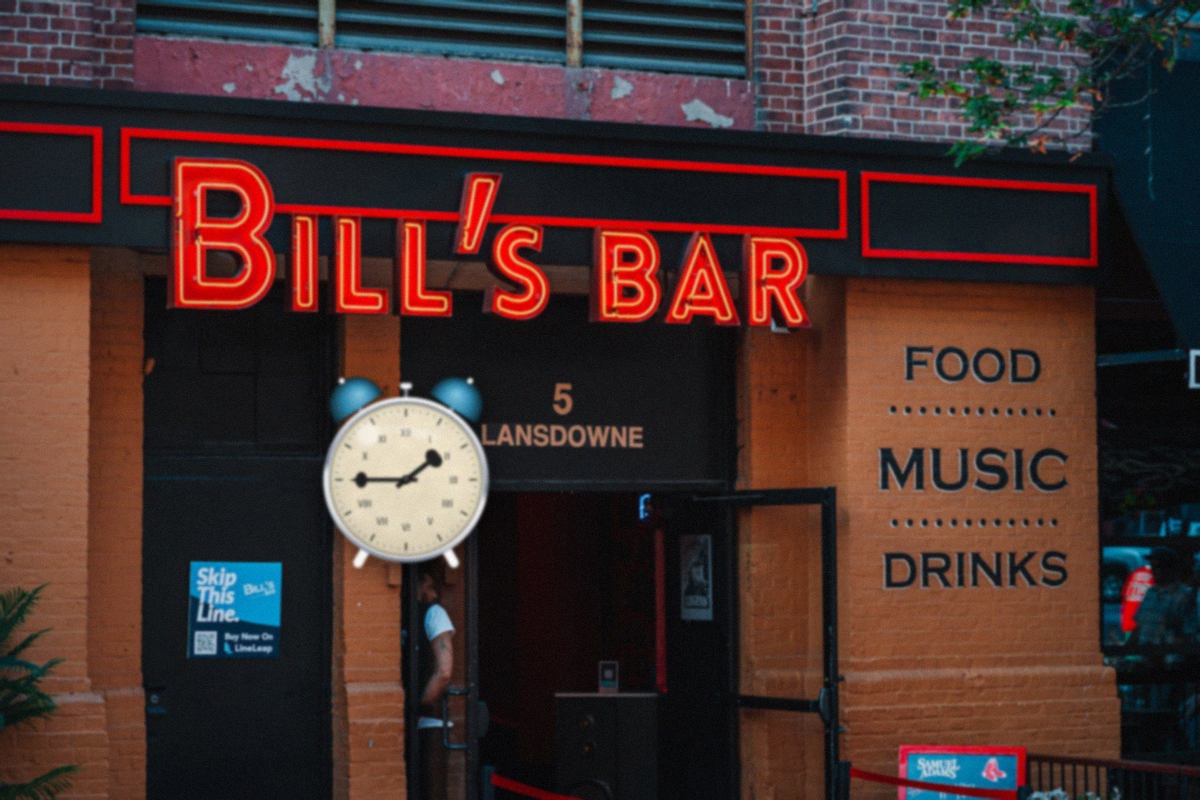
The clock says 1.45
